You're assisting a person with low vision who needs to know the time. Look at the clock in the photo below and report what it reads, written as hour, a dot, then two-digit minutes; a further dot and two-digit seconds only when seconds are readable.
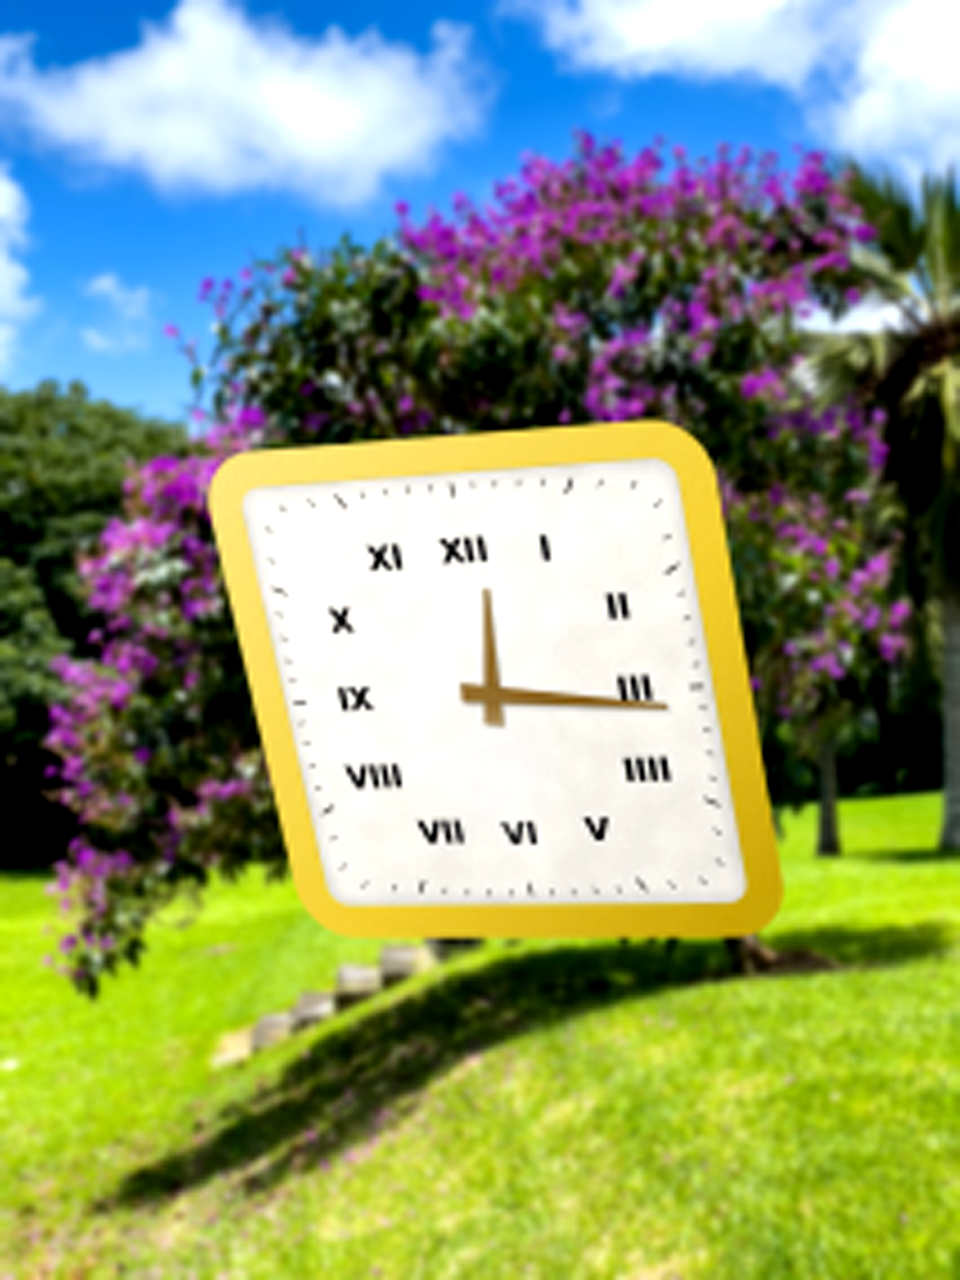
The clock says 12.16
